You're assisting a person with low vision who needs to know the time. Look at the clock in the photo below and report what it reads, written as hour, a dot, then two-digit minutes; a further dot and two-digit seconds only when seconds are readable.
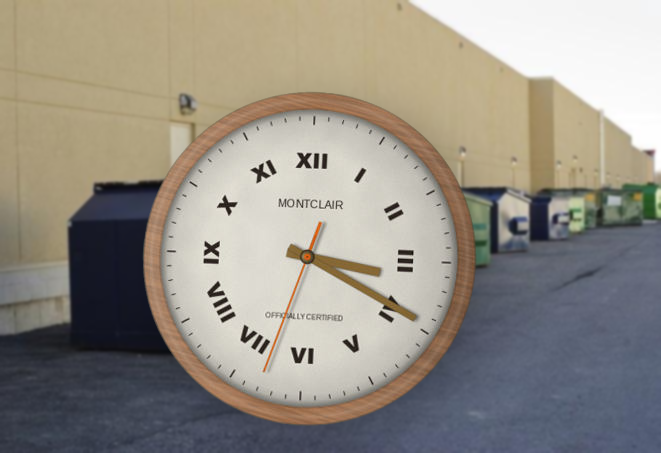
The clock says 3.19.33
